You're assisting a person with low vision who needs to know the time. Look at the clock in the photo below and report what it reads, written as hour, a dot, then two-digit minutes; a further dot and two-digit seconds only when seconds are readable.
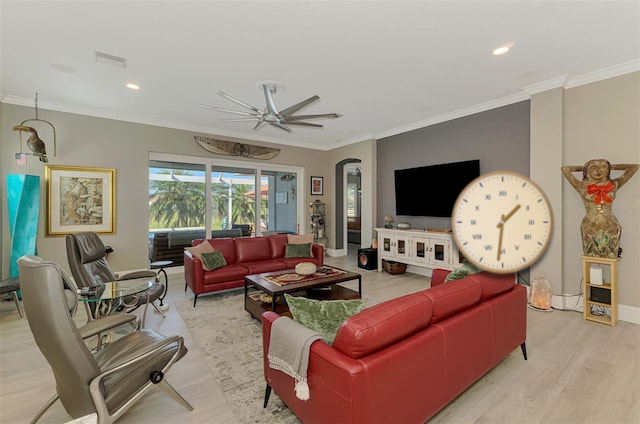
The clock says 1.31
